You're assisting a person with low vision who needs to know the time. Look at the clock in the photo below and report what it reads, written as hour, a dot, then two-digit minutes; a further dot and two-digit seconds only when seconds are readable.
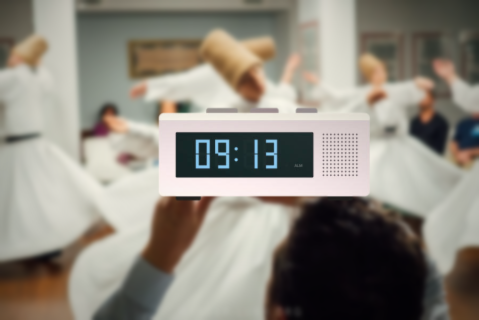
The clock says 9.13
